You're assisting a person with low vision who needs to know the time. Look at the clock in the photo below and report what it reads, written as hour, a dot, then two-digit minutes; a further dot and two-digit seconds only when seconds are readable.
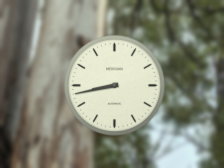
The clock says 8.43
